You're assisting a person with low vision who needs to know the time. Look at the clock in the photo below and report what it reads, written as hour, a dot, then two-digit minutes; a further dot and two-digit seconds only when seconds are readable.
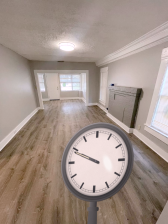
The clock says 9.49
